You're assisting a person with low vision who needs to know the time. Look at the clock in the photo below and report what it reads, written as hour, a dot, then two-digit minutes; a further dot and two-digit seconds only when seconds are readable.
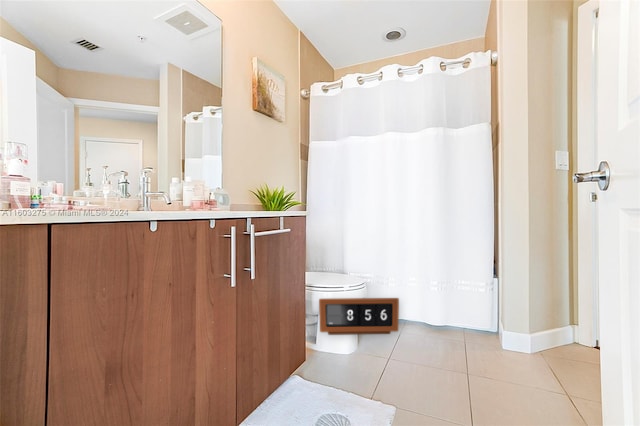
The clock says 8.56
